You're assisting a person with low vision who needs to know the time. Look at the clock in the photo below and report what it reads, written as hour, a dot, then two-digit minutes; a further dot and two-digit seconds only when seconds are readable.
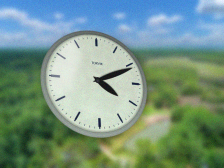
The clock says 4.11
